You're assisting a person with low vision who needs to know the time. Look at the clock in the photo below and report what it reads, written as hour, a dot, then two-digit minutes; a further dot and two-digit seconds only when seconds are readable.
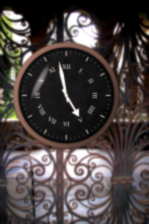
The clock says 4.58
